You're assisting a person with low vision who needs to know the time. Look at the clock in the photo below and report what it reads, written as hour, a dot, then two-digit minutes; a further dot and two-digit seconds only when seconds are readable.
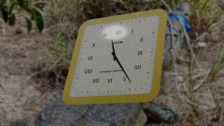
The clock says 11.24
